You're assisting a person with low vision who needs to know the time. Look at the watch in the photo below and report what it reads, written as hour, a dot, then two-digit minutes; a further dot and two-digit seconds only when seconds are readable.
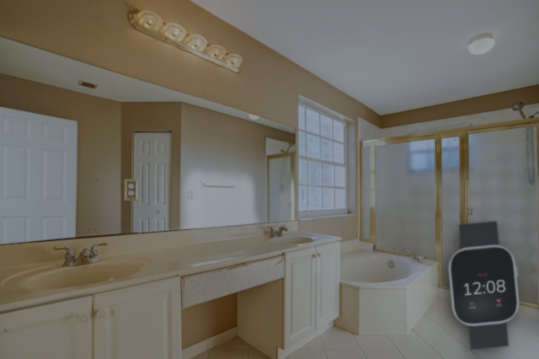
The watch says 12.08
